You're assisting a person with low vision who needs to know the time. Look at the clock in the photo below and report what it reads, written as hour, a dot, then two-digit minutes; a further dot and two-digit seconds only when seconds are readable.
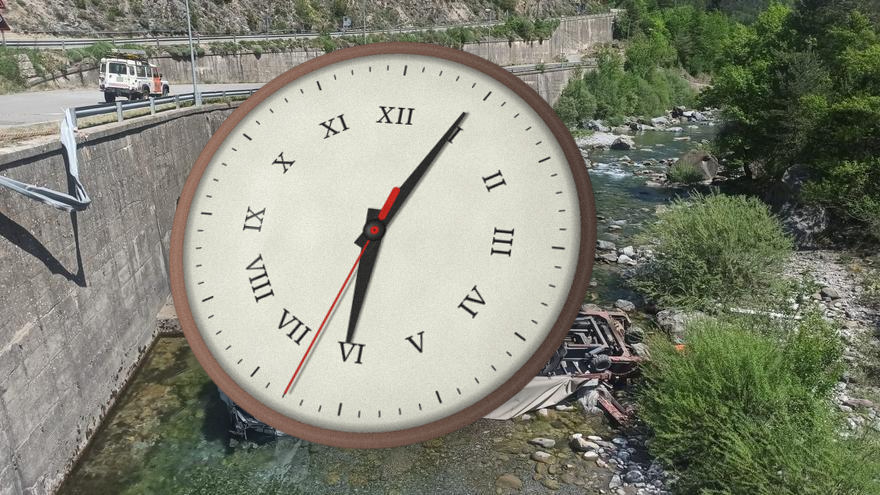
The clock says 6.04.33
